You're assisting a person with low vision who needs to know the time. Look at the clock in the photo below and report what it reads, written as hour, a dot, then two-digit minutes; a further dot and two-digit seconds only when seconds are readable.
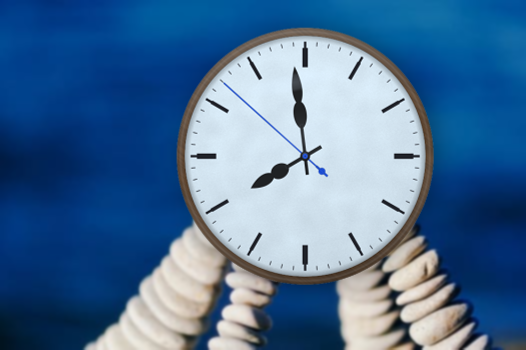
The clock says 7.58.52
